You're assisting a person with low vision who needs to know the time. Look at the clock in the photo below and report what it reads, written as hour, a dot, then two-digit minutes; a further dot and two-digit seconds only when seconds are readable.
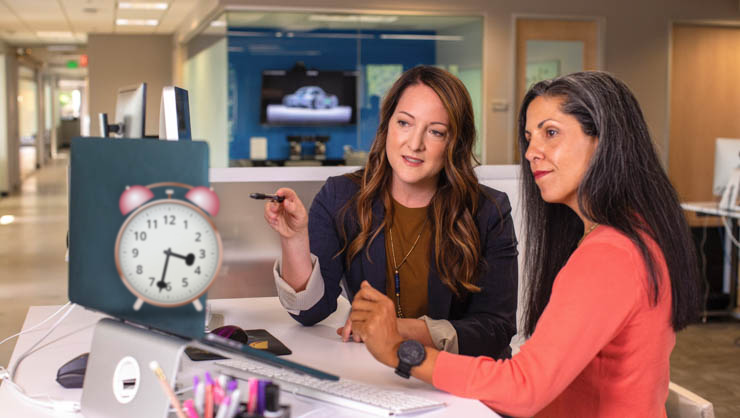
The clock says 3.32
